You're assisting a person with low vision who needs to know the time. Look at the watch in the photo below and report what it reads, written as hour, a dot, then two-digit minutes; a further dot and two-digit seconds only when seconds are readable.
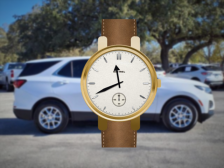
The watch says 11.41
